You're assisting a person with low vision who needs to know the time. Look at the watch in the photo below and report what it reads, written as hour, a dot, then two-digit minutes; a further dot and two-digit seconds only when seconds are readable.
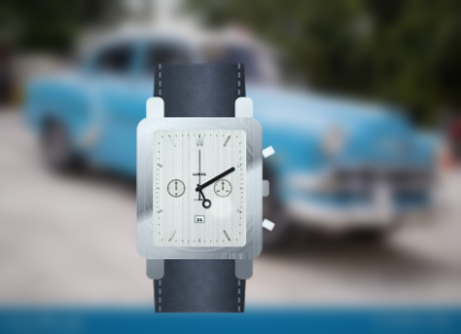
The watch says 5.10
